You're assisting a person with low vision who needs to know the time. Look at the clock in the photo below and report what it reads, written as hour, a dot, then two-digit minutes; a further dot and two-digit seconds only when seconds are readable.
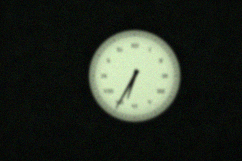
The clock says 6.35
